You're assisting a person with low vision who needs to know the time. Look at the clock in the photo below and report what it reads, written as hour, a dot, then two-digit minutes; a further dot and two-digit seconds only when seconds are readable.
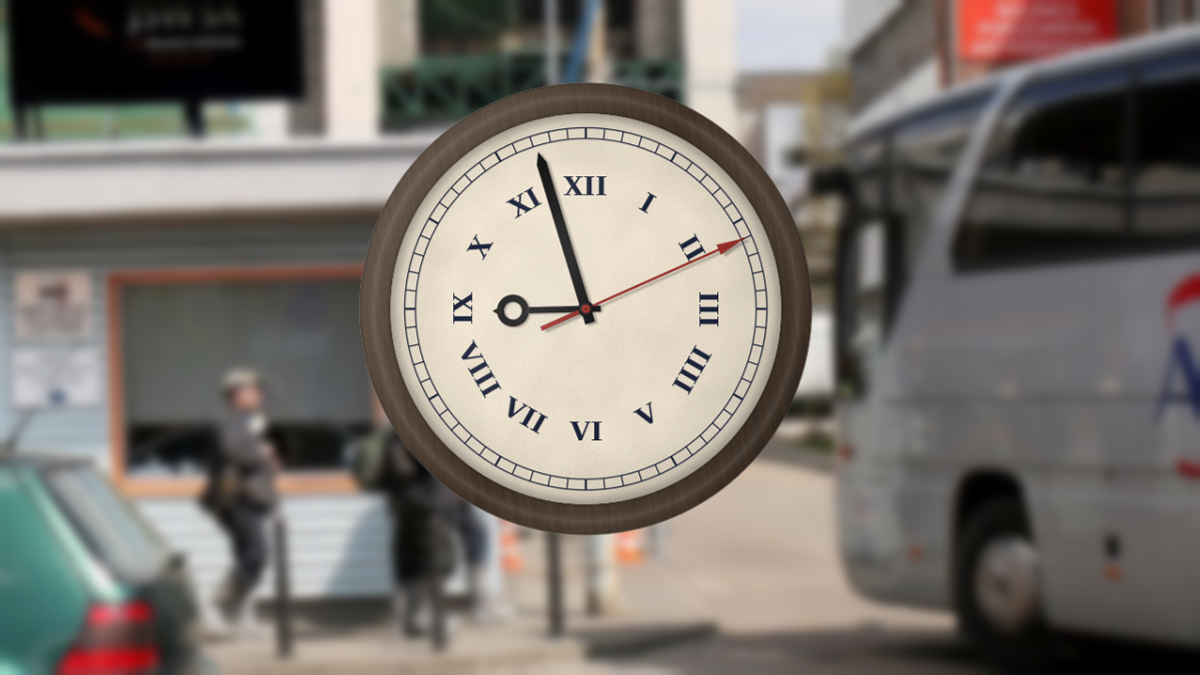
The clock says 8.57.11
